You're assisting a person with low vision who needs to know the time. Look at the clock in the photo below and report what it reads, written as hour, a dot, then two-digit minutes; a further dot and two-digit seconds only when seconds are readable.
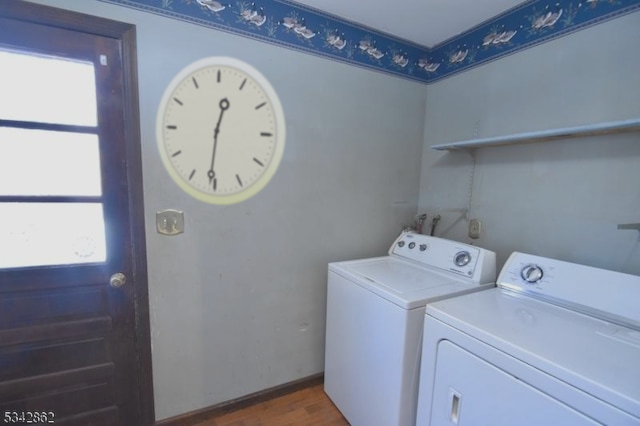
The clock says 12.31
